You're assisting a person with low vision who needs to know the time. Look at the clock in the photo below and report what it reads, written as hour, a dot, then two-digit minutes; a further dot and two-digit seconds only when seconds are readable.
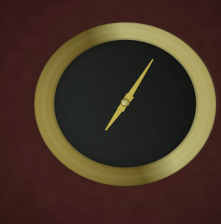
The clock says 7.05
